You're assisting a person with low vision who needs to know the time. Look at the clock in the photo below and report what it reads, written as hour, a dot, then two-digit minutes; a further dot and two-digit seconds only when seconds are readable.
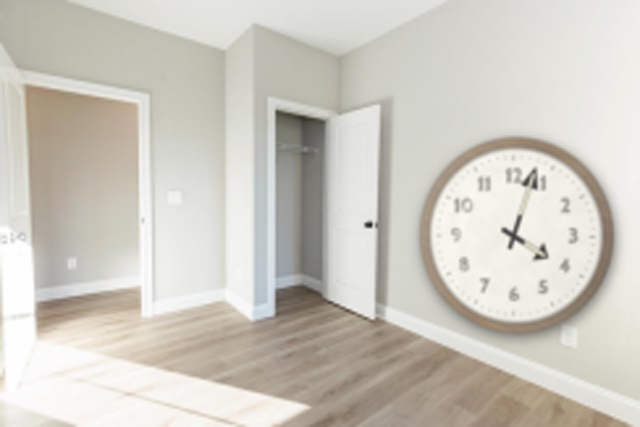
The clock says 4.03
